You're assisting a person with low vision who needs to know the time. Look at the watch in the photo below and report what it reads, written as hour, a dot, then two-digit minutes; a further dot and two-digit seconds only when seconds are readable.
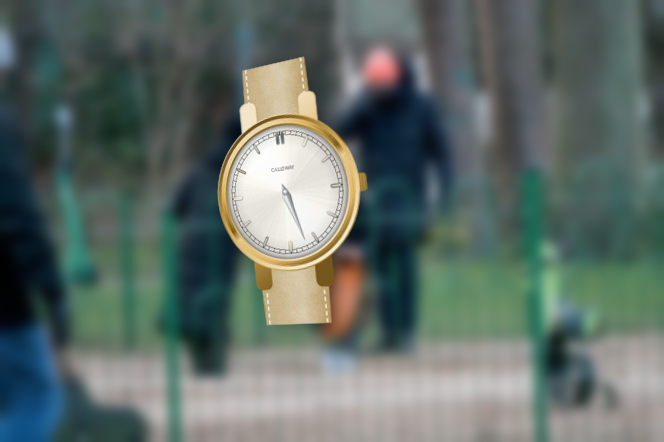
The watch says 5.27
